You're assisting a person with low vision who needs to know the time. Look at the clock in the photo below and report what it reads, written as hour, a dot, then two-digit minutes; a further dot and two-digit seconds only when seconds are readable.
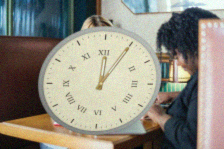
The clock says 12.05
